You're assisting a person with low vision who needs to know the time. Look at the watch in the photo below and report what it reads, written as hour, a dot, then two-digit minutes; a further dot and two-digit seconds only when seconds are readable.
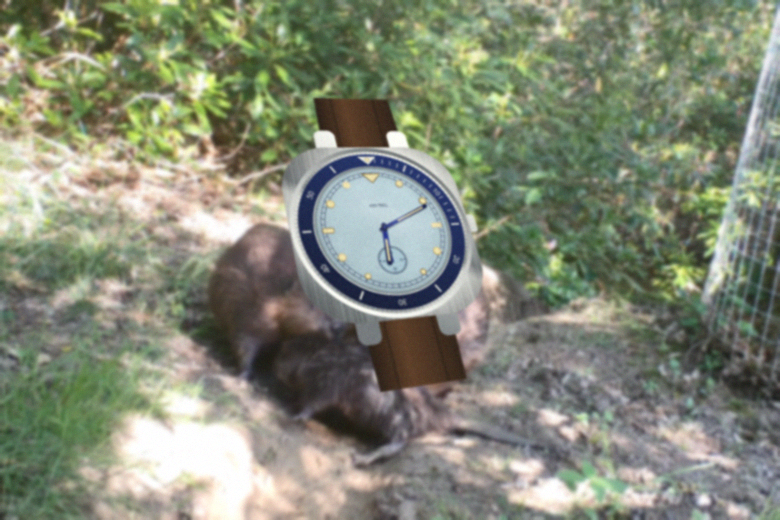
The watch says 6.11
